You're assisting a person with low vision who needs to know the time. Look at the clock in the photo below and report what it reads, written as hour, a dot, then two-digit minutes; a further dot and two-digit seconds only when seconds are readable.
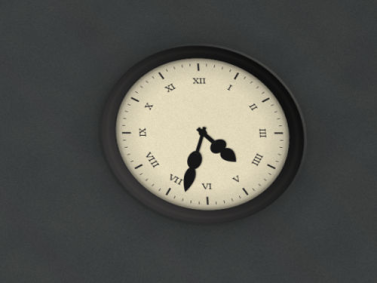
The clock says 4.33
